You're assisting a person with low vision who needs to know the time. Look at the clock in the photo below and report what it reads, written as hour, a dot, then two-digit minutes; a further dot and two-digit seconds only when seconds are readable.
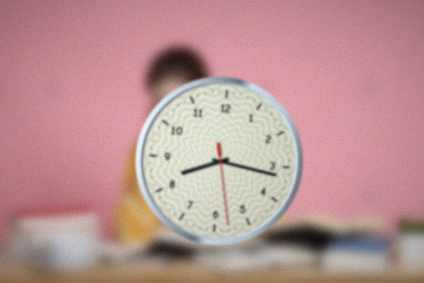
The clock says 8.16.28
